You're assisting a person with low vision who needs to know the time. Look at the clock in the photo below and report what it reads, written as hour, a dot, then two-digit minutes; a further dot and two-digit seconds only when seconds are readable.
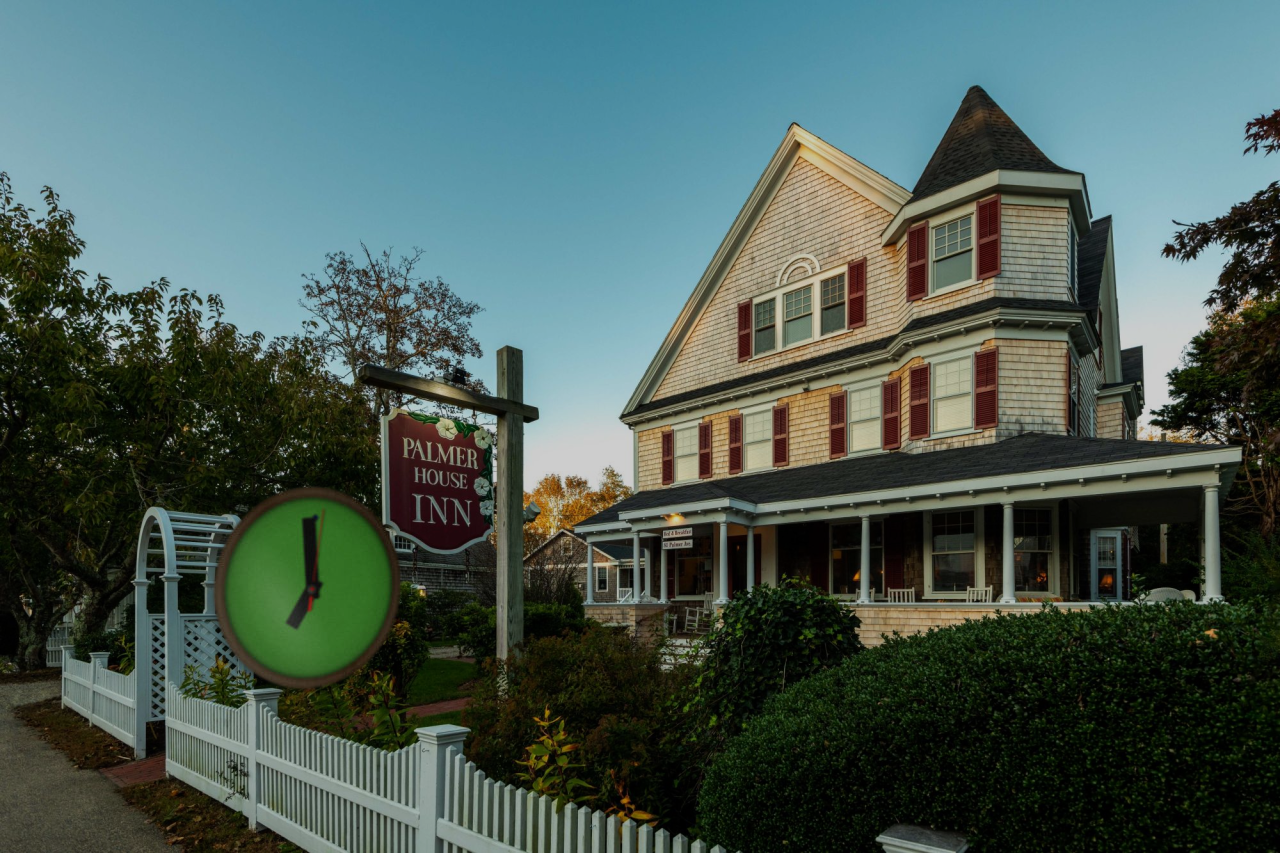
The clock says 6.59.01
